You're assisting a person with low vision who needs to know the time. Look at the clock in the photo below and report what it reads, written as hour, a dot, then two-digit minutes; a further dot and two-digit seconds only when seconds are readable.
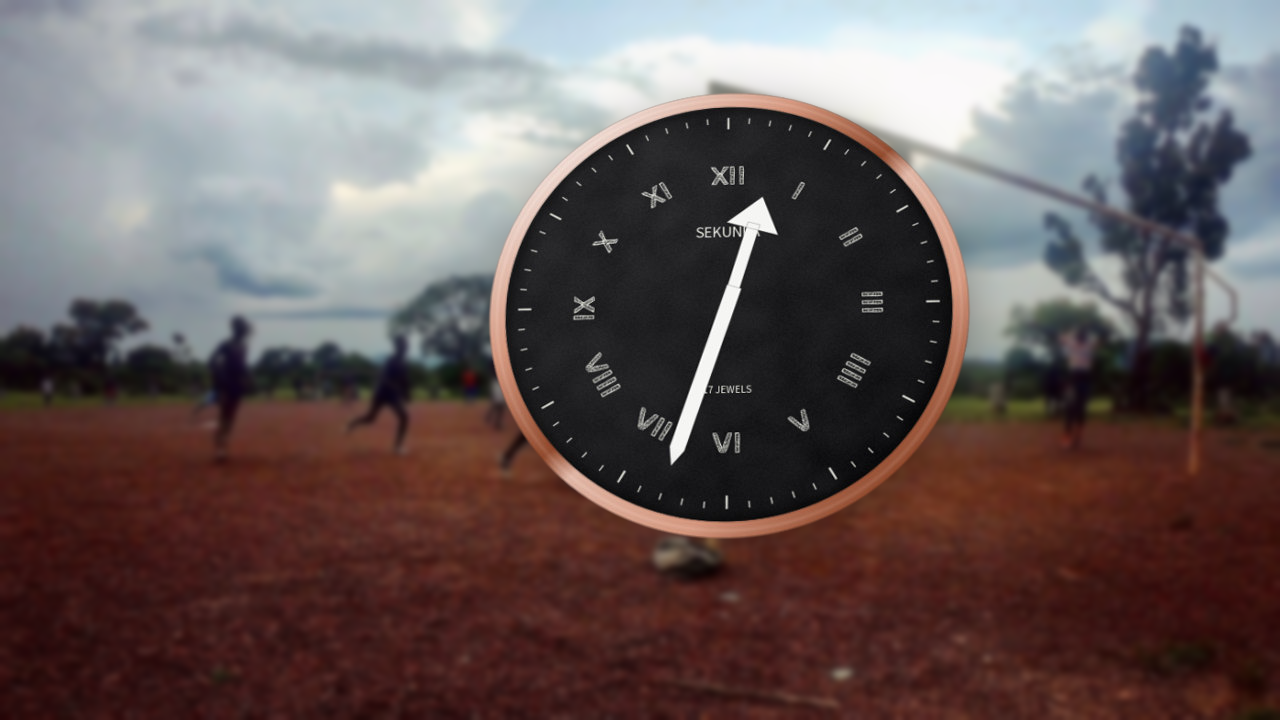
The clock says 12.33
